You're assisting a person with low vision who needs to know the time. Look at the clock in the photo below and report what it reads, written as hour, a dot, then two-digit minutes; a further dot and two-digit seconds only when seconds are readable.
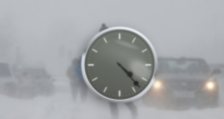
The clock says 4.23
